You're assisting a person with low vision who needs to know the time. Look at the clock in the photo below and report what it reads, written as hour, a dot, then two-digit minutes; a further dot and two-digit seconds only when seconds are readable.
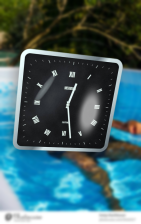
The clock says 12.28
